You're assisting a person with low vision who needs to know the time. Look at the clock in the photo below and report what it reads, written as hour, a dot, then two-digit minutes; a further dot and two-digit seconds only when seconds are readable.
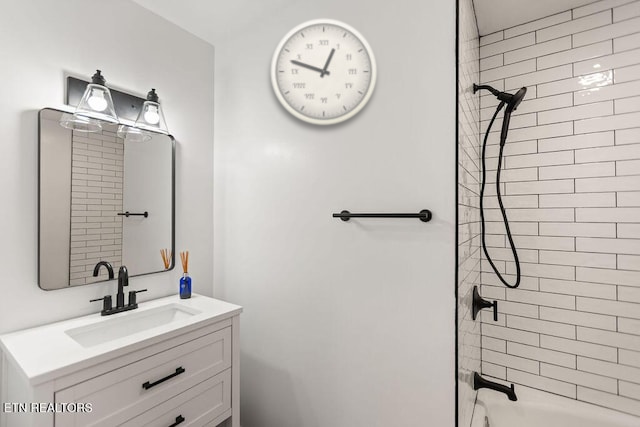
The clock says 12.48
